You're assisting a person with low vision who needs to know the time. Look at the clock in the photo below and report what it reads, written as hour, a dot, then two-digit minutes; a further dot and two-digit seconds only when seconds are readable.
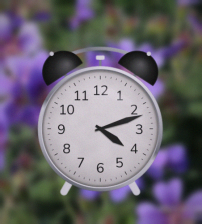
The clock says 4.12
